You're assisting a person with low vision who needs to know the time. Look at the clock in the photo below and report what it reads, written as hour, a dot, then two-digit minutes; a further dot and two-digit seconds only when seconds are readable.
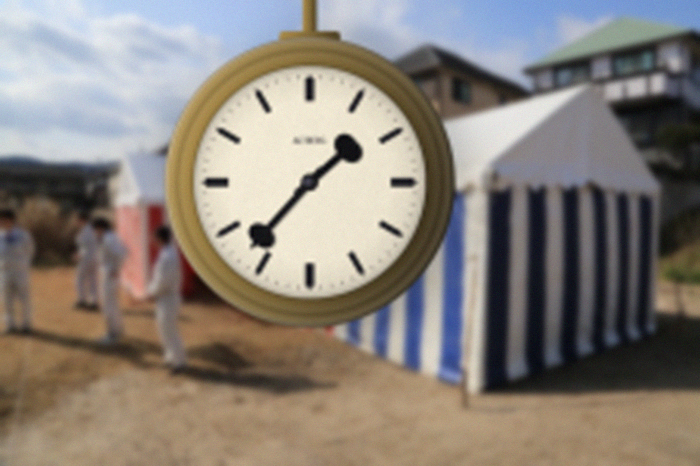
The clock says 1.37
